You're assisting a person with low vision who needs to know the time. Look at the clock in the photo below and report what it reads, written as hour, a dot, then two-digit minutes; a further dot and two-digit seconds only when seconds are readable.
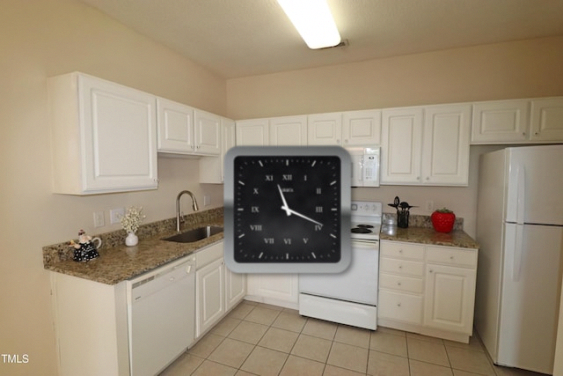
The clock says 11.19
